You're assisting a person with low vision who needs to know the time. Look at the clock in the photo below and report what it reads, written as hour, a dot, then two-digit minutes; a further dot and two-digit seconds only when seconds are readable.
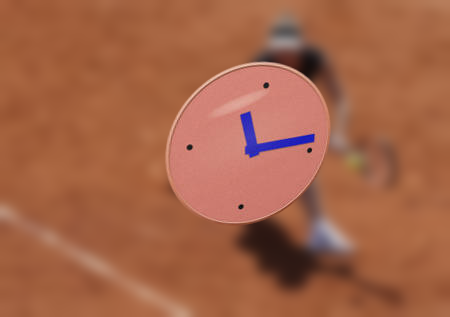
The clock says 11.13
